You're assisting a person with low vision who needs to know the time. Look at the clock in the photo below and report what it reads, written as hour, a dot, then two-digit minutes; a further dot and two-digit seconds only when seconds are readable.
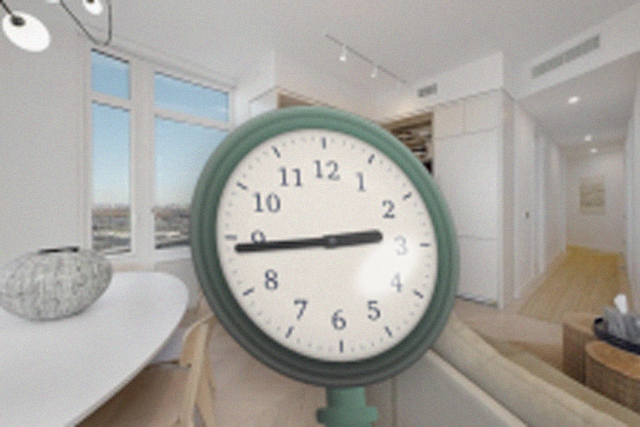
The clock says 2.44
